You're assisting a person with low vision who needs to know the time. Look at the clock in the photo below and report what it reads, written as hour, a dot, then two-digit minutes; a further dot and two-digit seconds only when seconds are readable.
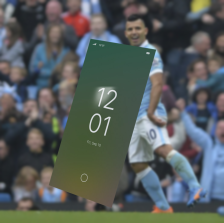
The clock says 12.01
